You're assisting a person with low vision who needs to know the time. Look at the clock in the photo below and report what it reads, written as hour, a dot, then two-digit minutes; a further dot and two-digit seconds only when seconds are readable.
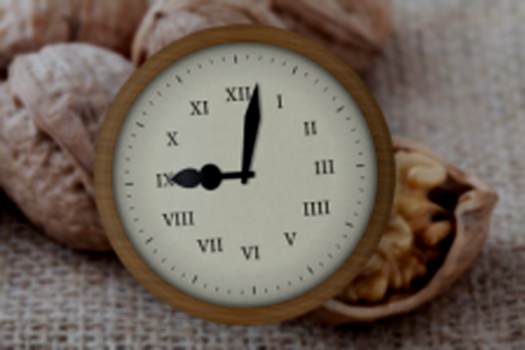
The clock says 9.02
